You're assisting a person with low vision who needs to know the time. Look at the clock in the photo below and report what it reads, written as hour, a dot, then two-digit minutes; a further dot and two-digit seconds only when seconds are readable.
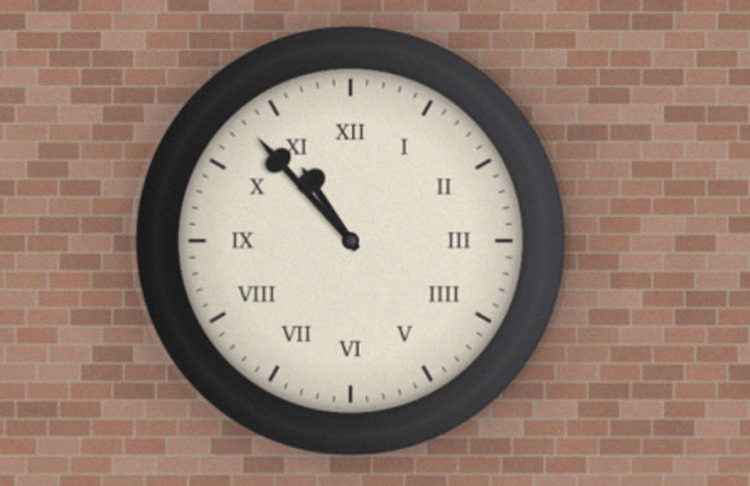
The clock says 10.53
